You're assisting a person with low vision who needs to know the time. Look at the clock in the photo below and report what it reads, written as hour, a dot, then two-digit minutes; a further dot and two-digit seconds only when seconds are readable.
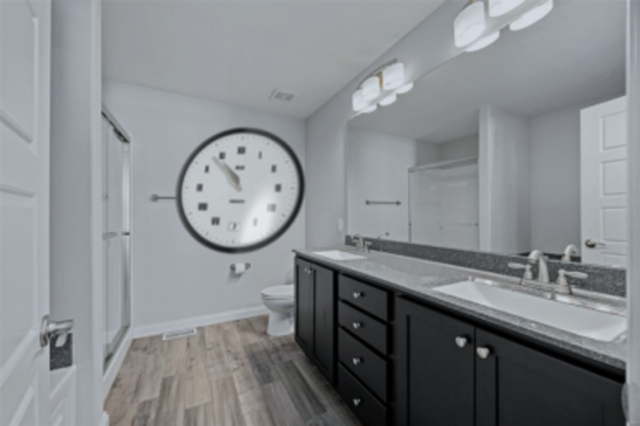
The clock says 10.53
